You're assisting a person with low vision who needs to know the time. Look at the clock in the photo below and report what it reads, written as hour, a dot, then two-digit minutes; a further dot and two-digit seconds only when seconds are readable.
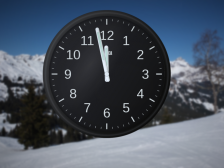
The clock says 11.58
